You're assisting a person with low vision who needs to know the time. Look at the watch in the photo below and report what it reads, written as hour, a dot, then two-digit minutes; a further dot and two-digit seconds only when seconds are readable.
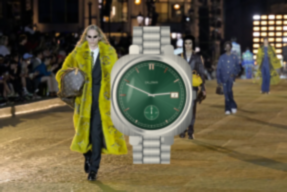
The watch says 2.49
